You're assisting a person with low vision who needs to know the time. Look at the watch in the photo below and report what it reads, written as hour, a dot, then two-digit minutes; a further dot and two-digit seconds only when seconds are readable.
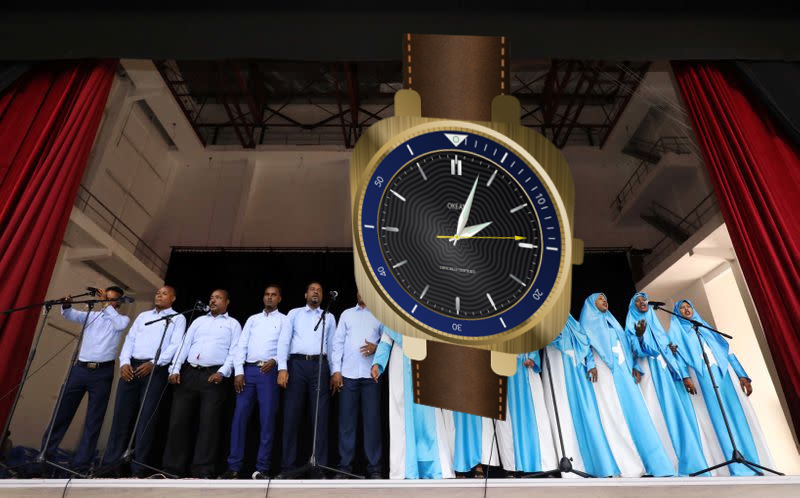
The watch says 2.03.14
